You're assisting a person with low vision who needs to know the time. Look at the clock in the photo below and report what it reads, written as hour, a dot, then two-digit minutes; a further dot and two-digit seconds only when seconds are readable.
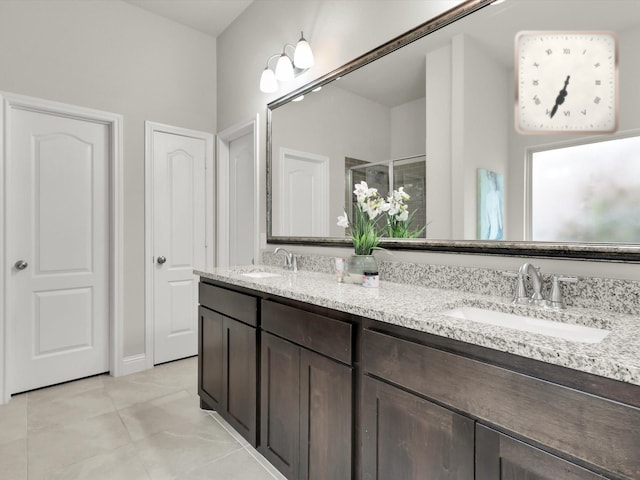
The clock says 6.34
